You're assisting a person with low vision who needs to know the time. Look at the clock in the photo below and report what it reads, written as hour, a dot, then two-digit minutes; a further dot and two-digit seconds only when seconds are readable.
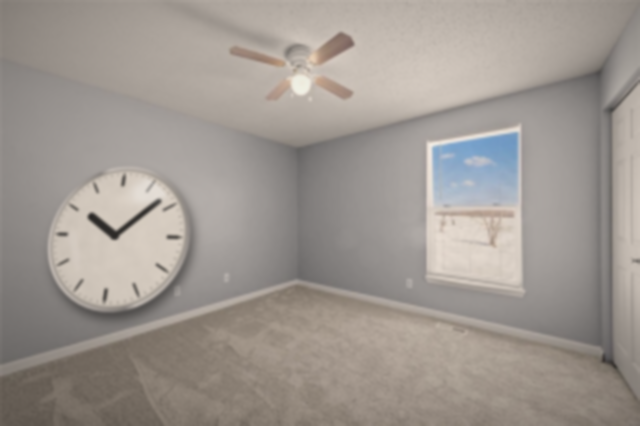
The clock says 10.08
